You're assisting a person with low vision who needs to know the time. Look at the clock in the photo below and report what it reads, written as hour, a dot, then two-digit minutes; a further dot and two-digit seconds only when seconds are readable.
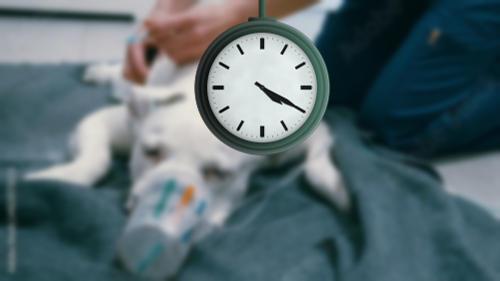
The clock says 4.20
